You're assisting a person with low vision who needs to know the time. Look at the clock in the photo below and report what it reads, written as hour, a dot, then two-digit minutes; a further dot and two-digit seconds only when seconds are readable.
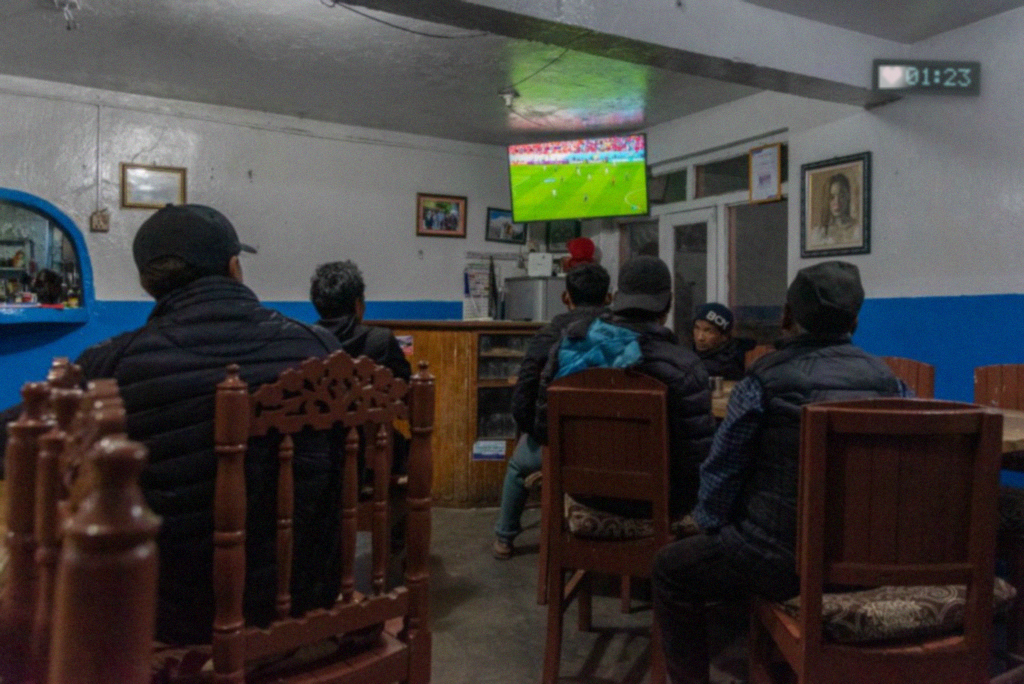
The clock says 1.23
